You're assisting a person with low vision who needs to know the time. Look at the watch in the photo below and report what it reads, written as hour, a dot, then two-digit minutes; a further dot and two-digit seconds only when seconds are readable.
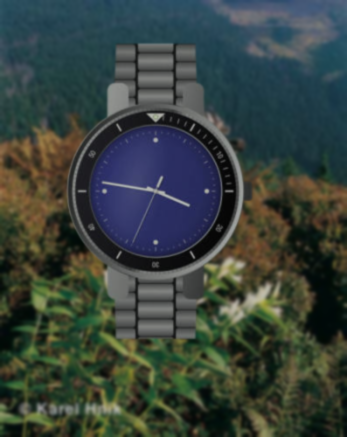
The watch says 3.46.34
